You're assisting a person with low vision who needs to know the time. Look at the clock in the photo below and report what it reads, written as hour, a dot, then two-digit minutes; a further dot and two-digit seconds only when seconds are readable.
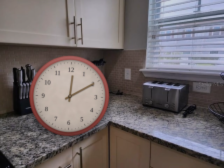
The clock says 12.10
